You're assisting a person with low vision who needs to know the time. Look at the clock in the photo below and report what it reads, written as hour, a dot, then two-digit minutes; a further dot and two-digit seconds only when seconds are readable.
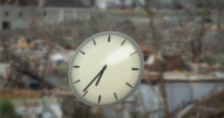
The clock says 6.36
